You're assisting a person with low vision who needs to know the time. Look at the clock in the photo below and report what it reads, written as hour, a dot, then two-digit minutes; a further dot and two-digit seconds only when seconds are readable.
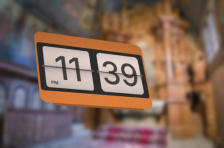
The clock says 11.39
